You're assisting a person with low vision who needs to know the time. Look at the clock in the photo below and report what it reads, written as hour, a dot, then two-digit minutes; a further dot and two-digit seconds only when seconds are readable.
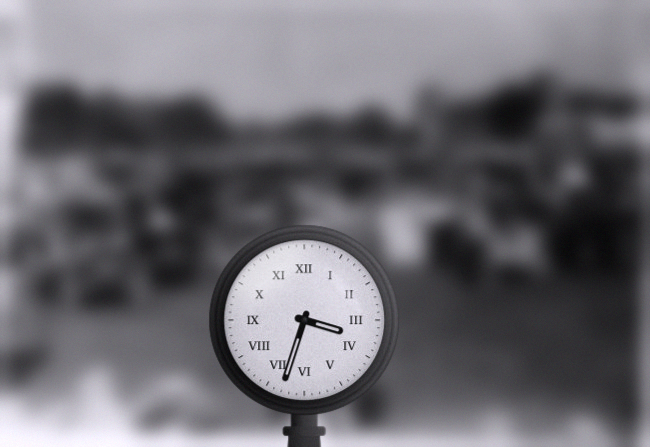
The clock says 3.33
